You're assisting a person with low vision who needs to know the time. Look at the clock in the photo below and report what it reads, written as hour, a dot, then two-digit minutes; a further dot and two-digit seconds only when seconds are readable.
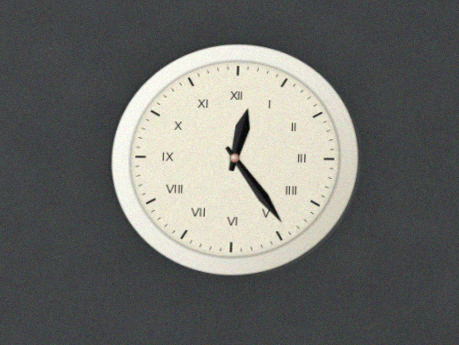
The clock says 12.24
